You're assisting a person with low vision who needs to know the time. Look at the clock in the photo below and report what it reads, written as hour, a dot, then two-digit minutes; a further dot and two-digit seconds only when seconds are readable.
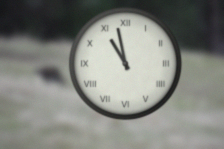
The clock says 10.58
